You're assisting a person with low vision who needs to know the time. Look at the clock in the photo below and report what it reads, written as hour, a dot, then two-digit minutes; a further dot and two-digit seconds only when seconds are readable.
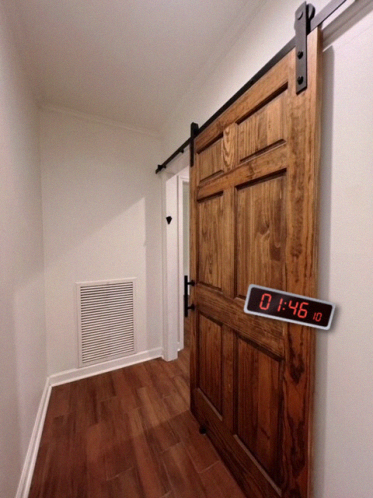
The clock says 1.46.10
